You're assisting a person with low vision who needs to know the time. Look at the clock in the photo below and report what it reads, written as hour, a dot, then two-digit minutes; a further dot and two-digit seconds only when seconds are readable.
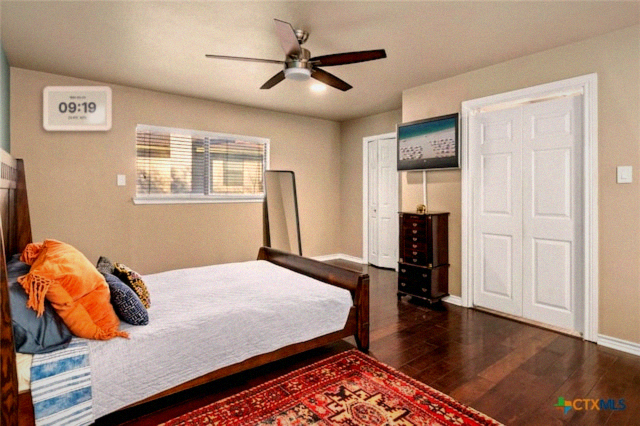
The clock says 9.19
